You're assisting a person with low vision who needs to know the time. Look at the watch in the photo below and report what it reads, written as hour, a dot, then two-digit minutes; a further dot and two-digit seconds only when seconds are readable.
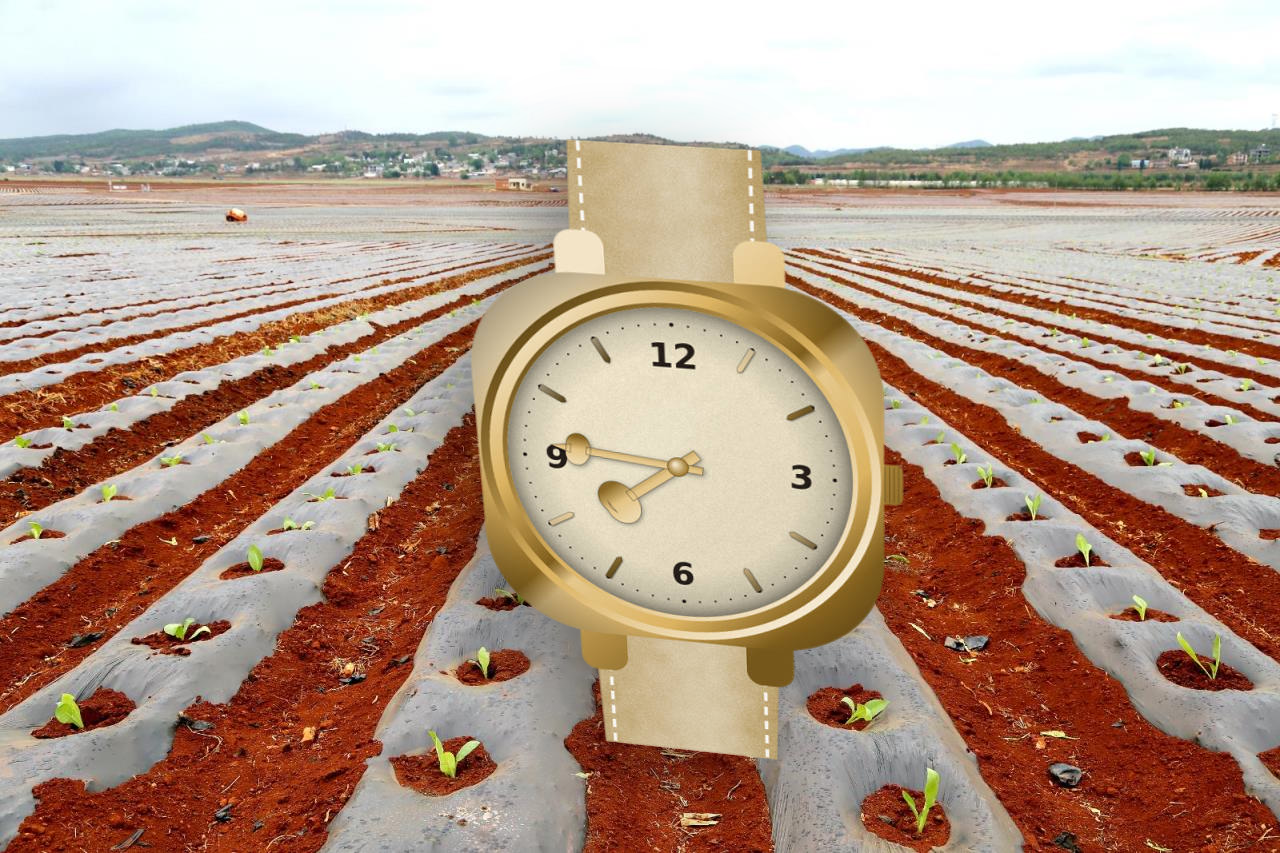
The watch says 7.46
